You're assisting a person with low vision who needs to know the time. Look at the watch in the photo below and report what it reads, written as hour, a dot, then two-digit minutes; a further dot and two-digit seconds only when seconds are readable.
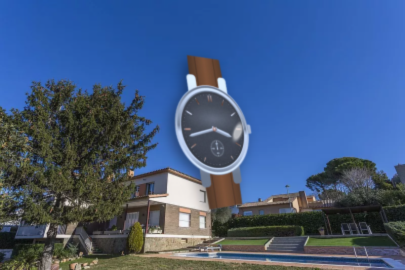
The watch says 3.43
